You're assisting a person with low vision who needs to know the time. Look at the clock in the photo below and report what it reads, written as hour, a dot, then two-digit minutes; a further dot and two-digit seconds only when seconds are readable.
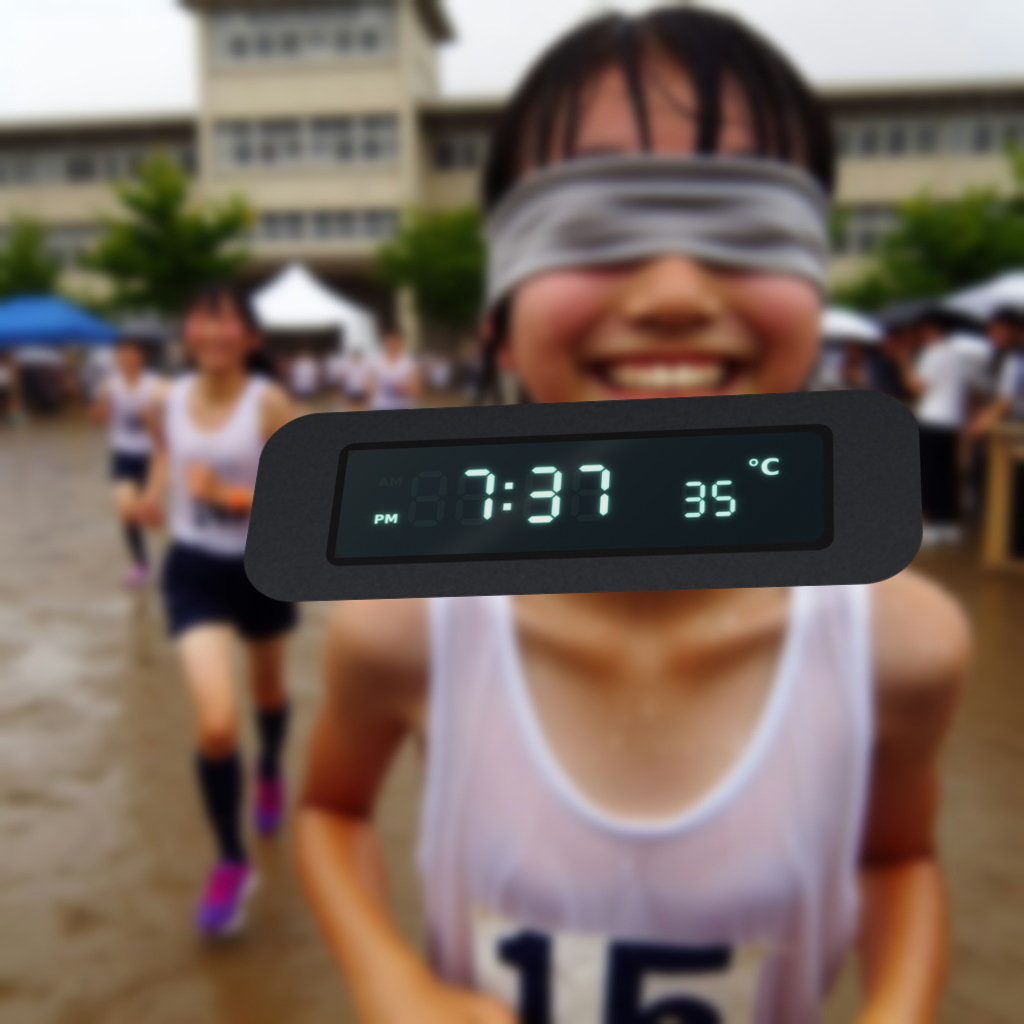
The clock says 7.37
